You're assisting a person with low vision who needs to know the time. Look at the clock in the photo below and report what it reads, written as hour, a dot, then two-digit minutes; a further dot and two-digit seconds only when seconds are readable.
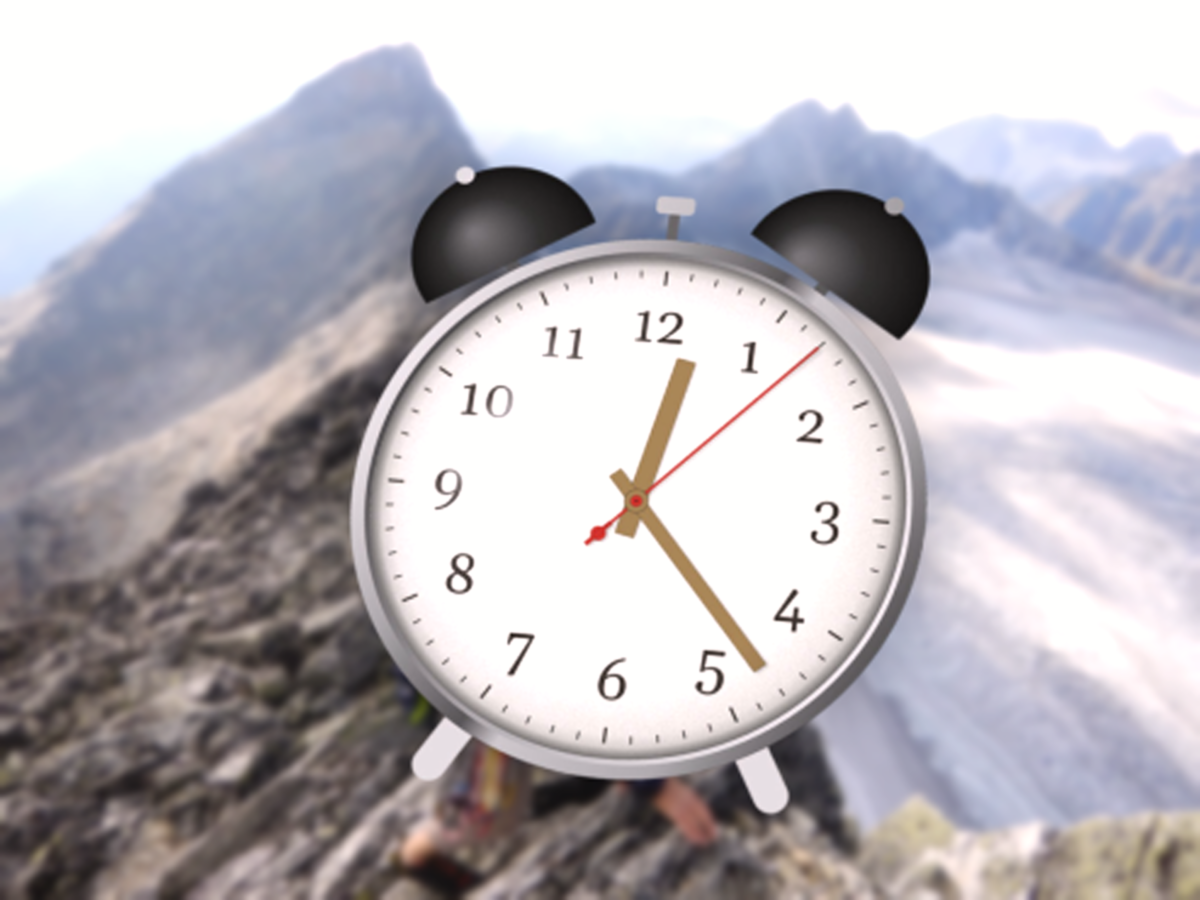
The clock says 12.23.07
